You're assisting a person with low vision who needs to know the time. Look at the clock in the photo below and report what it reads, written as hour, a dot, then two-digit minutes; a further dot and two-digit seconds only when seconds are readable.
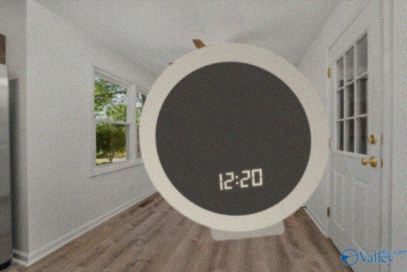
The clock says 12.20
